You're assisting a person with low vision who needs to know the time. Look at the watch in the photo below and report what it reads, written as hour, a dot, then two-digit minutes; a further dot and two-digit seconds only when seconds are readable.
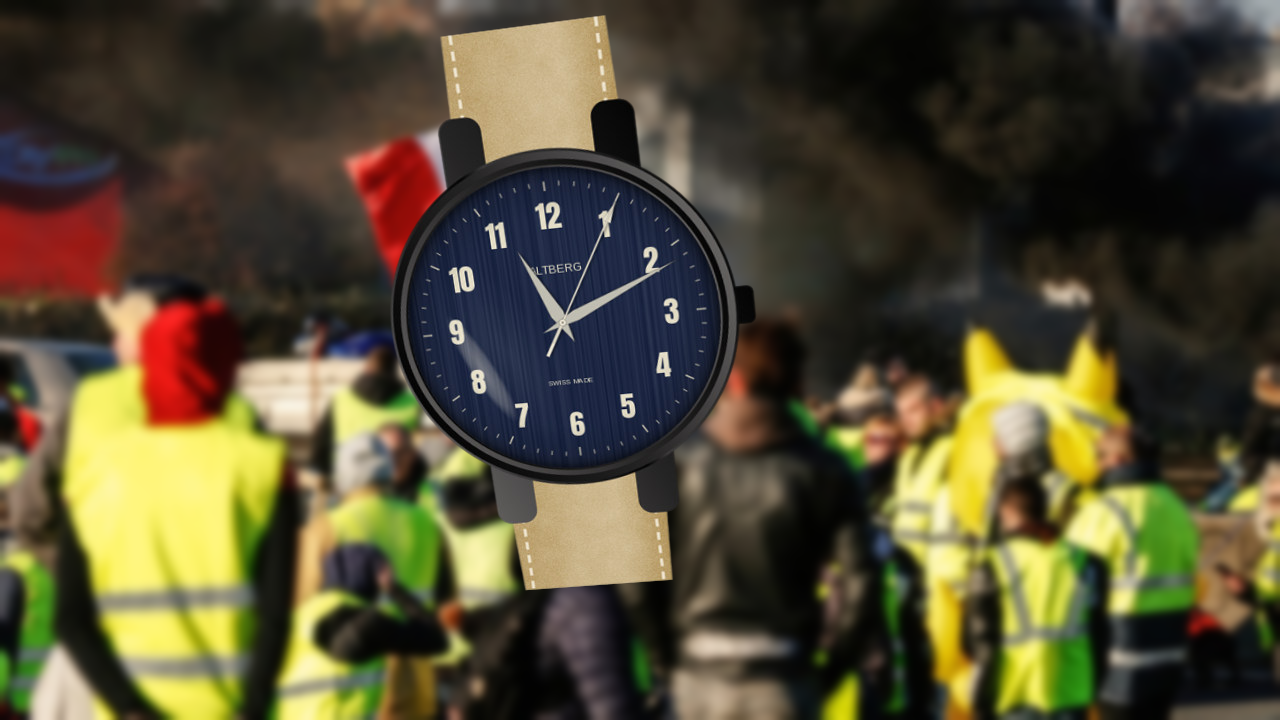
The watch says 11.11.05
